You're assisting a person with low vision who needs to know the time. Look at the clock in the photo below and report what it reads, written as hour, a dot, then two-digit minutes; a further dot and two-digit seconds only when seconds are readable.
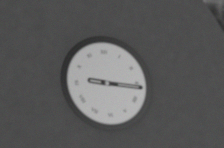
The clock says 9.16
